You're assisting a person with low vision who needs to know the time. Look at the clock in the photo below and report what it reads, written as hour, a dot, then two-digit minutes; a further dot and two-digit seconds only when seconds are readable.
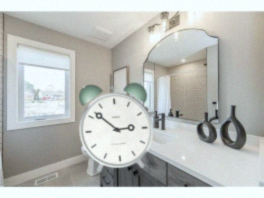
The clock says 2.52
